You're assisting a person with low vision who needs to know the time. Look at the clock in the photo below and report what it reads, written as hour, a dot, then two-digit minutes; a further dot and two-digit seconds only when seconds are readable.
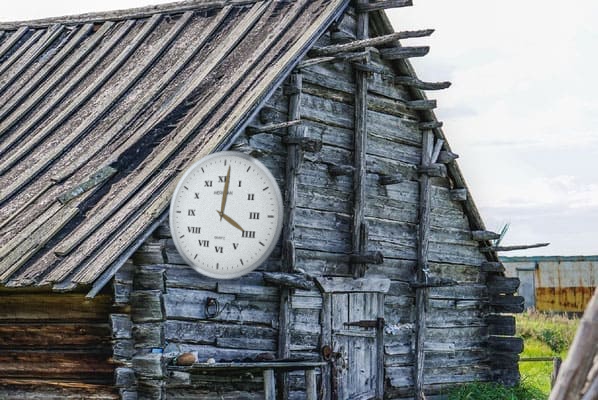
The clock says 4.01
